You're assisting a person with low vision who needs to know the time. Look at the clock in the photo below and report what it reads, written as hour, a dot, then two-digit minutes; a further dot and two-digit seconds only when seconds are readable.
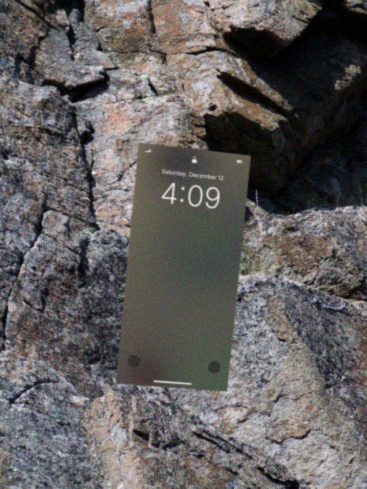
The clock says 4.09
